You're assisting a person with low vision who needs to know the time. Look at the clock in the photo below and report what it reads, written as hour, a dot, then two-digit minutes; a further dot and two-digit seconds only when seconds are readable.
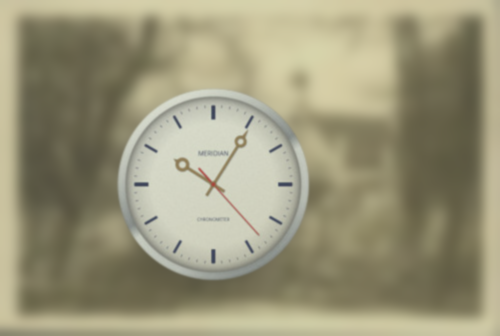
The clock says 10.05.23
